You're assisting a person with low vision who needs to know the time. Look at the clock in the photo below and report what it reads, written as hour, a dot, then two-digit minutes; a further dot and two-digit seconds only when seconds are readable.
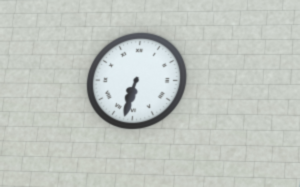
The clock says 6.32
